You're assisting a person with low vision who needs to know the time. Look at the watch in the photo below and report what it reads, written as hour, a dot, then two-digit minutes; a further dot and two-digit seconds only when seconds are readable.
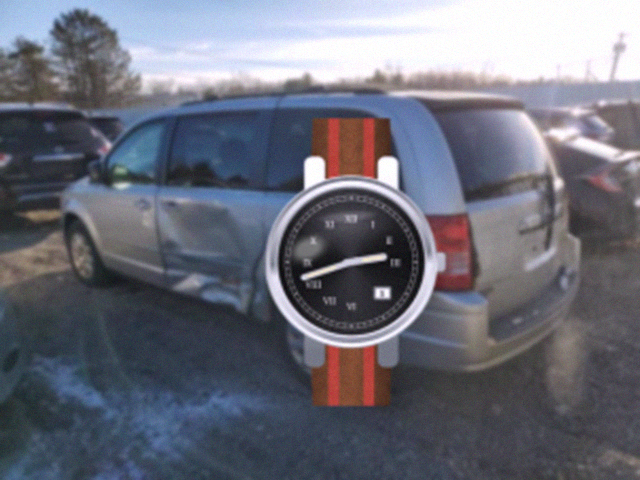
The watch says 2.42
